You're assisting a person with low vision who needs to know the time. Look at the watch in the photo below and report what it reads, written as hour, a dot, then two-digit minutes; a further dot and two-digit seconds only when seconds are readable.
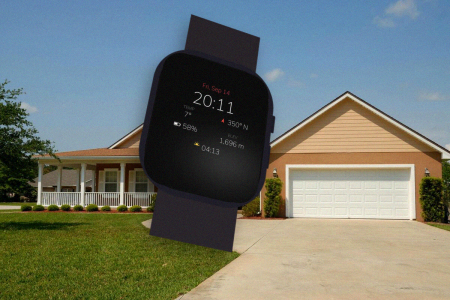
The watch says 20.11
